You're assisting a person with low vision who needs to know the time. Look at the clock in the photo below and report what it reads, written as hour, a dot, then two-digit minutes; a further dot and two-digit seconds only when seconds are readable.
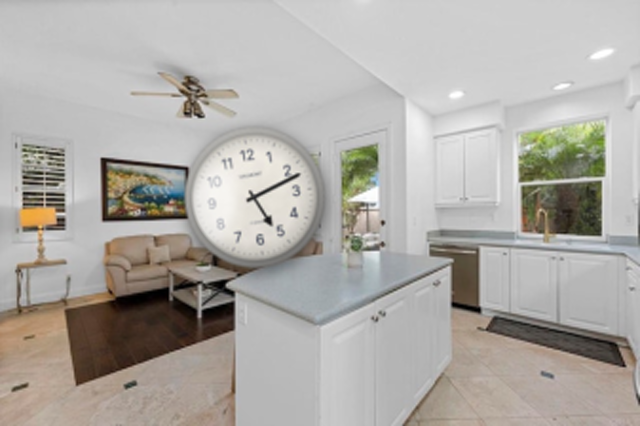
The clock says 5.12
